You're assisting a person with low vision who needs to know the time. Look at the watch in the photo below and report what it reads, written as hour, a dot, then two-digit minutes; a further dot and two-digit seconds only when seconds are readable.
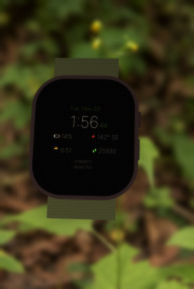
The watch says 1.56
